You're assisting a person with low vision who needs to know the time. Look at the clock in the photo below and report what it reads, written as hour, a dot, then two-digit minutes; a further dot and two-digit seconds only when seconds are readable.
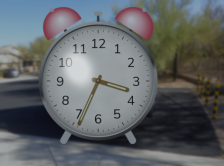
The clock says 3.34
